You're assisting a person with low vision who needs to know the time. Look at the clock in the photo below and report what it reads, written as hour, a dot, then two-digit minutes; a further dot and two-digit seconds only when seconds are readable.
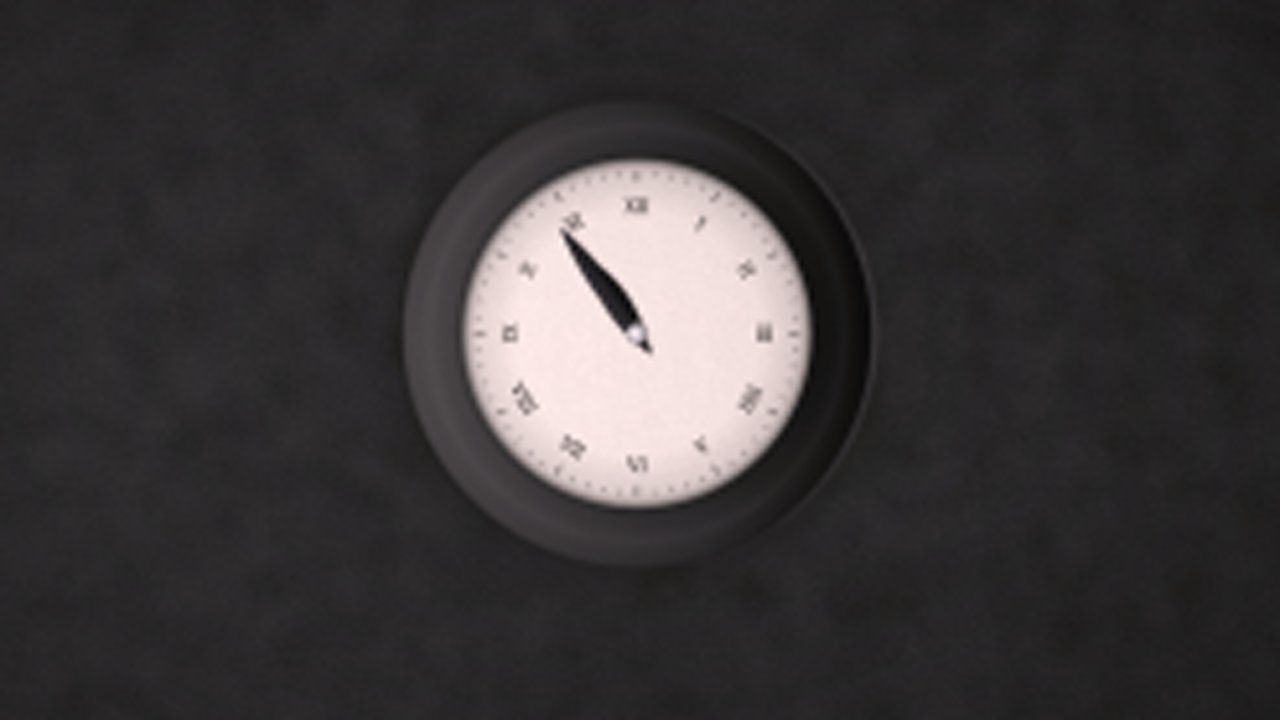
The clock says 10.54
